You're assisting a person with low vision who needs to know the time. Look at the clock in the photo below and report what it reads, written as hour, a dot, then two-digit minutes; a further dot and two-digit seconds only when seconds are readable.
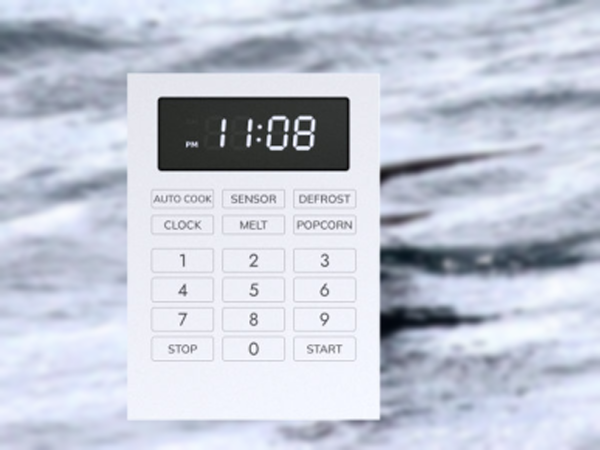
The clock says 11.08
